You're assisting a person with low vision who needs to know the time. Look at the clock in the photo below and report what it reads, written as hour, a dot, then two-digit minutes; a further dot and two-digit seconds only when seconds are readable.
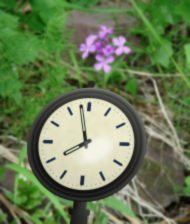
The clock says 7.58
